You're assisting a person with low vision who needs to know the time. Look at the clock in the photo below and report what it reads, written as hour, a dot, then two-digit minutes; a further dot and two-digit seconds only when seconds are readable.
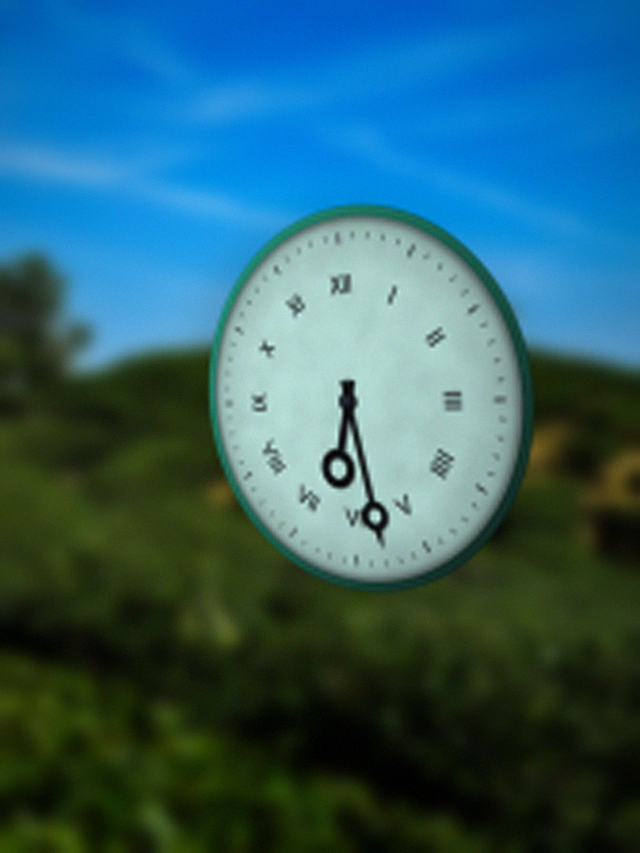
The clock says 6.28
